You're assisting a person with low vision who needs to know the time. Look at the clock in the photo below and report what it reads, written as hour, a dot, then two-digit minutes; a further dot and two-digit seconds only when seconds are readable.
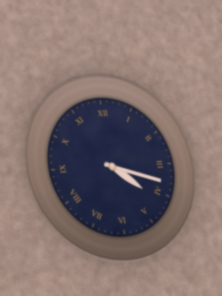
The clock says 4.18
